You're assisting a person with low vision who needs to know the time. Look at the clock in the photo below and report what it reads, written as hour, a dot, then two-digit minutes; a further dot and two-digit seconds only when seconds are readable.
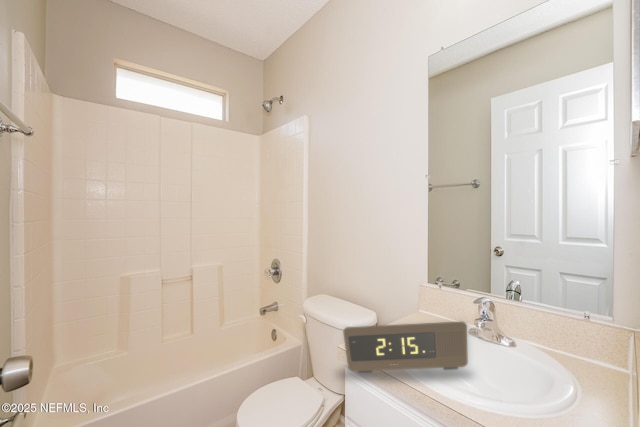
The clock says 2.15
